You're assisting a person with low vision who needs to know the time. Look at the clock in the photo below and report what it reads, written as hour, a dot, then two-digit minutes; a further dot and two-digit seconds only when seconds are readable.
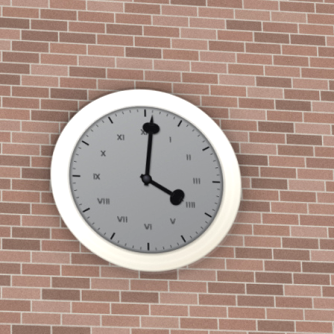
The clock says 4.01
